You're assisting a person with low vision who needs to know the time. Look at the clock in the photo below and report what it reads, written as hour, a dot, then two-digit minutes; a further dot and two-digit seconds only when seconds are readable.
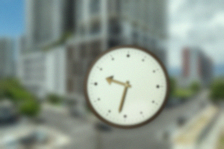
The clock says 9.32
